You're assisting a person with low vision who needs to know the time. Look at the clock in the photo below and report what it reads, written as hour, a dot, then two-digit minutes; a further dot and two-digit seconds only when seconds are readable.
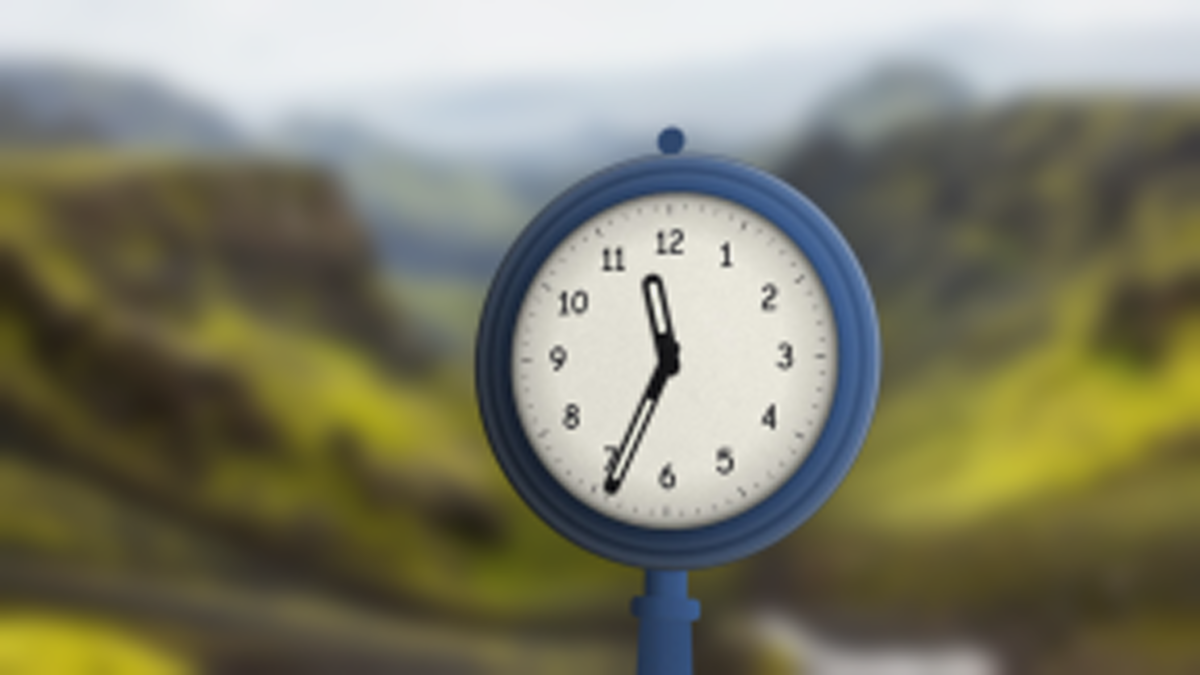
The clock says 11.34
